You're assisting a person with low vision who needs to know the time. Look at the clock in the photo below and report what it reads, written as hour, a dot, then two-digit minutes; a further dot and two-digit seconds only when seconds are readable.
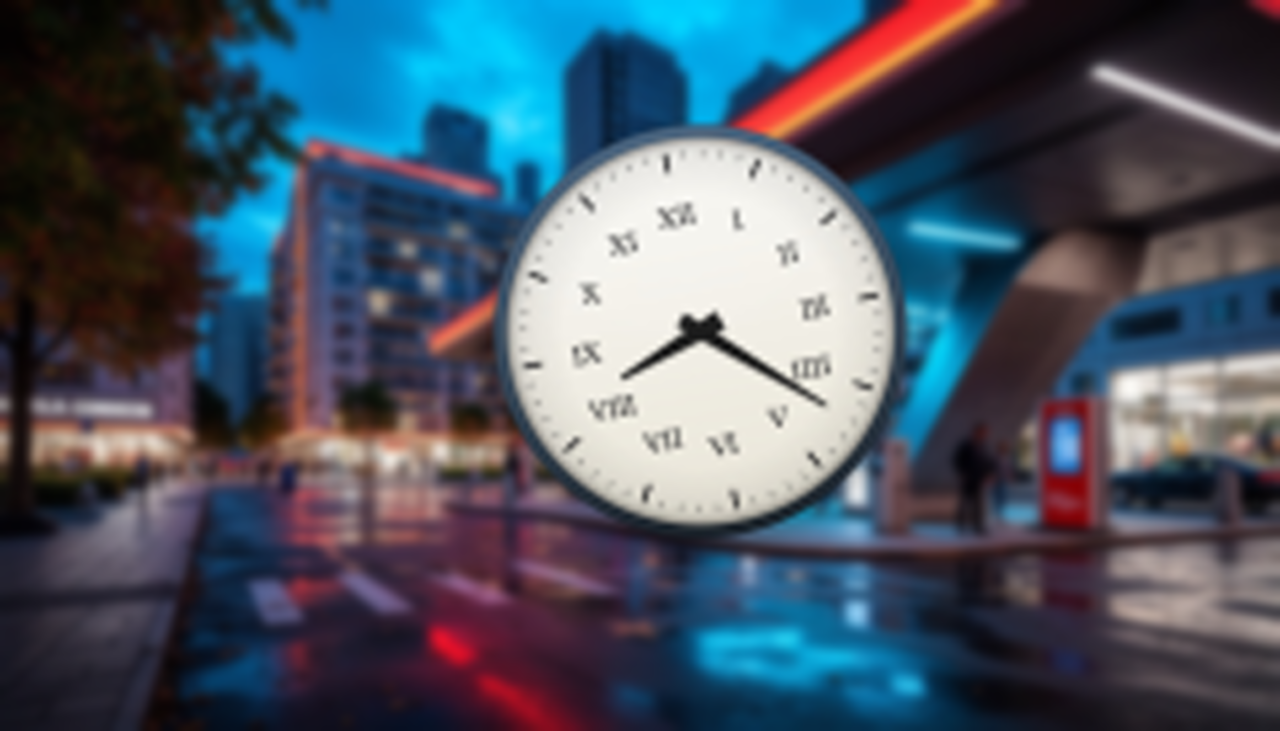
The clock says 8.22
